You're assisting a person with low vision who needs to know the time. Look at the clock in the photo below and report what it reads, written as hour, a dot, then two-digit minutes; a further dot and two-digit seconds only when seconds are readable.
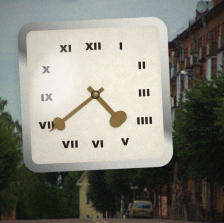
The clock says 4.39
